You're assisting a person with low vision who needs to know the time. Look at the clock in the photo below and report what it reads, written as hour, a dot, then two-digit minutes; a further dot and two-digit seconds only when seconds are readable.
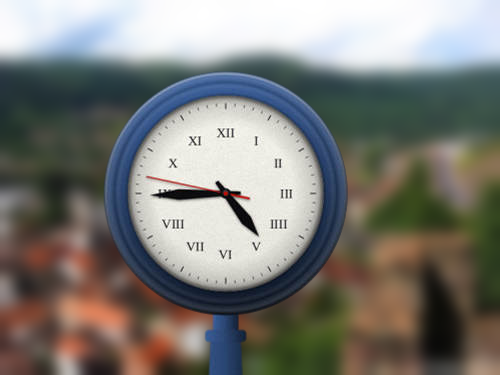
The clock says 4.44.47
